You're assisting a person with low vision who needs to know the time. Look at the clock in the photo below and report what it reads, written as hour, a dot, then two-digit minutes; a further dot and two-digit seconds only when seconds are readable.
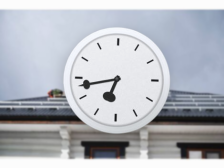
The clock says 6.43
